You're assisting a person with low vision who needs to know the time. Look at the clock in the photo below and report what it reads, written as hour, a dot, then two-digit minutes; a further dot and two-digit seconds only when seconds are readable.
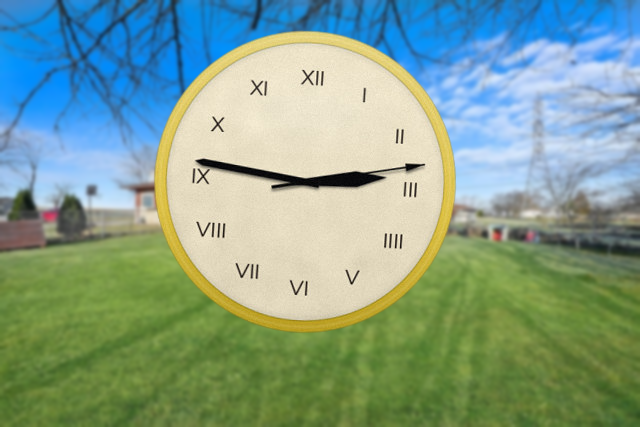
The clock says 2.46.13
